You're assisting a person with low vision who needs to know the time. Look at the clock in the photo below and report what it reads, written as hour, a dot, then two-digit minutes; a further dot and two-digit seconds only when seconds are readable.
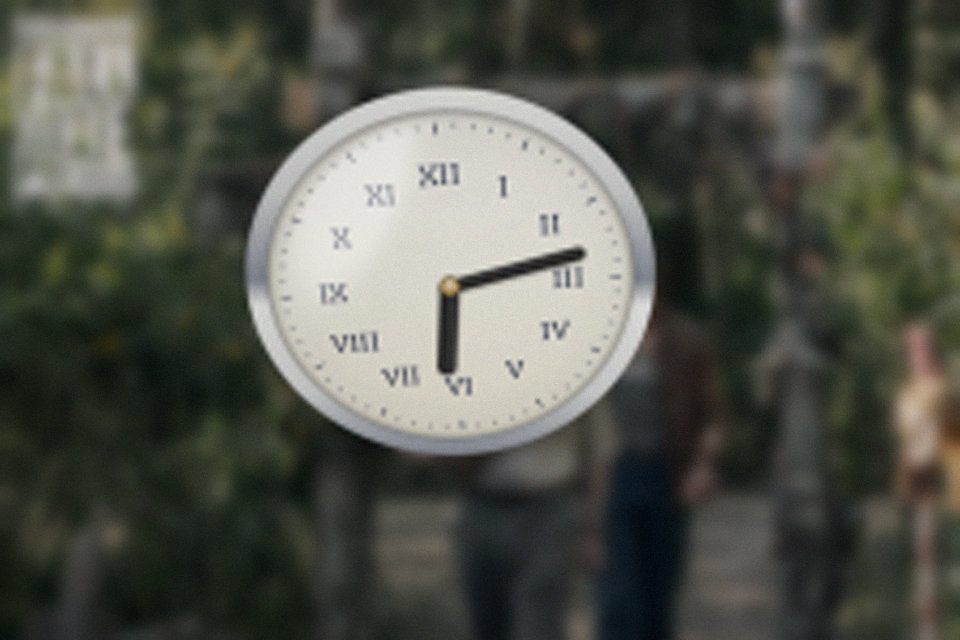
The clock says 6.13
